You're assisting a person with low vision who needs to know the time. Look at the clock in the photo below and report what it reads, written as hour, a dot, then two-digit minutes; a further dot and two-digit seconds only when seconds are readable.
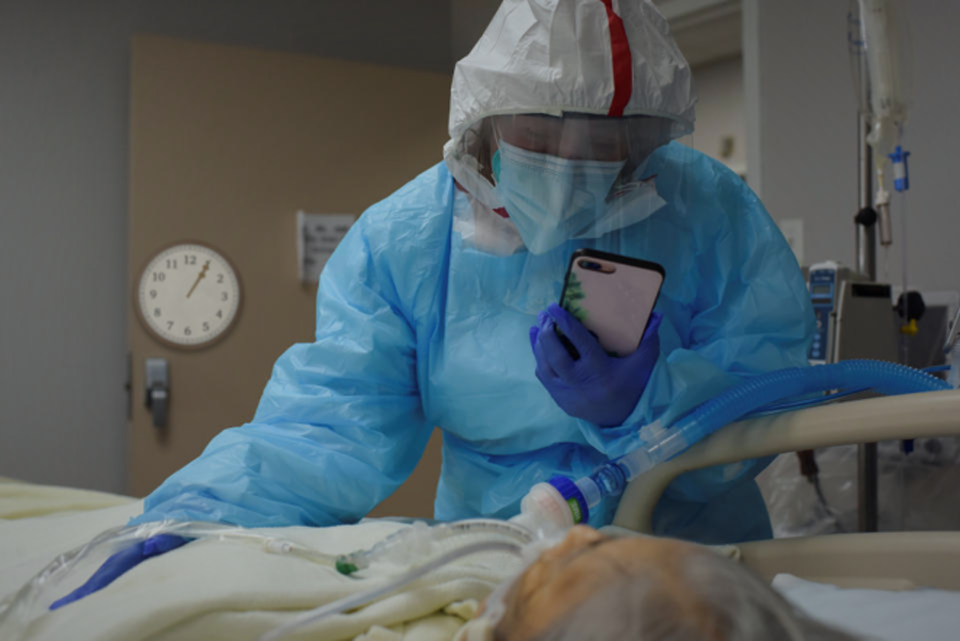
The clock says 1.05
